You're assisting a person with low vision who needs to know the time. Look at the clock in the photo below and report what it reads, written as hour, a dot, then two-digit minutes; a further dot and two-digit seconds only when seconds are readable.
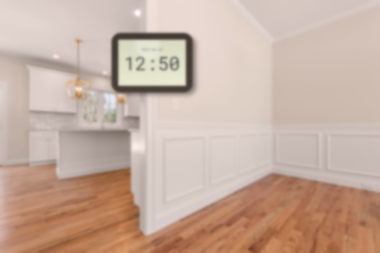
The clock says 12.50
